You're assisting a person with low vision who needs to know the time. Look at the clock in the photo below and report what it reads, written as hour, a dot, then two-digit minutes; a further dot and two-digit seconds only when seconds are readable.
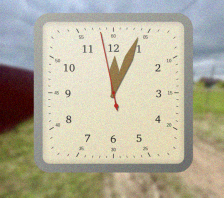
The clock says 12.03.58
